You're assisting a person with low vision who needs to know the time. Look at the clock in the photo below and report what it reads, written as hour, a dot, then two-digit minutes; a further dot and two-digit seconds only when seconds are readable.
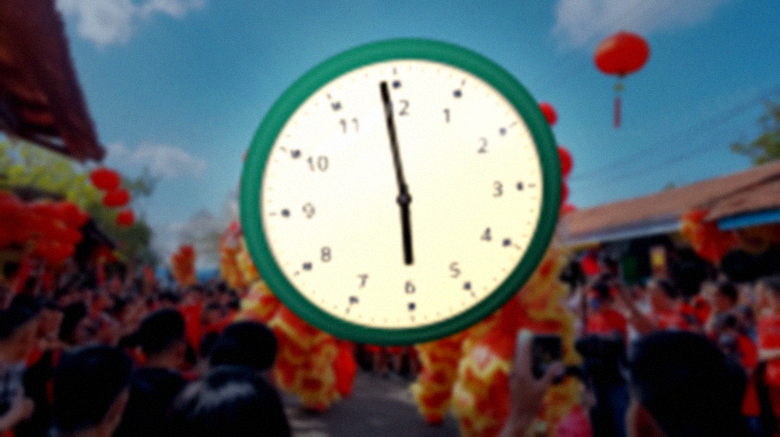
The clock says 5.59
